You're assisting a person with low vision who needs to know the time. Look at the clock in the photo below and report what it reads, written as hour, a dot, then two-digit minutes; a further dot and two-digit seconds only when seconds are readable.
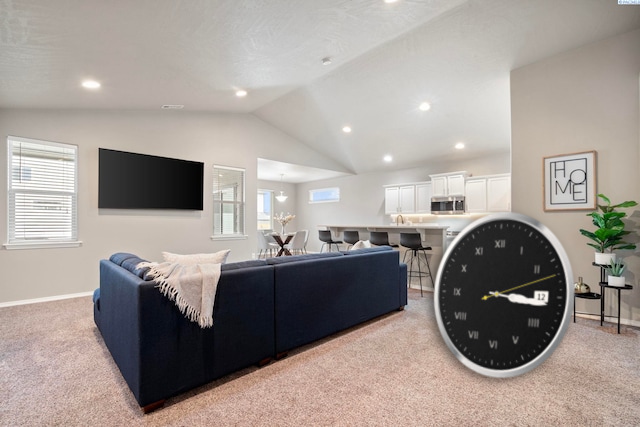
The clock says 3.16.12
